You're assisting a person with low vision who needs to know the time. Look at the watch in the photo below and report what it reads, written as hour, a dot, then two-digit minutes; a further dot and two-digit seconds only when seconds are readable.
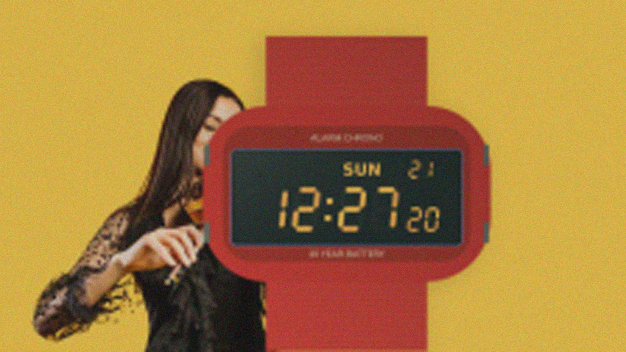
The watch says 12.27.20
